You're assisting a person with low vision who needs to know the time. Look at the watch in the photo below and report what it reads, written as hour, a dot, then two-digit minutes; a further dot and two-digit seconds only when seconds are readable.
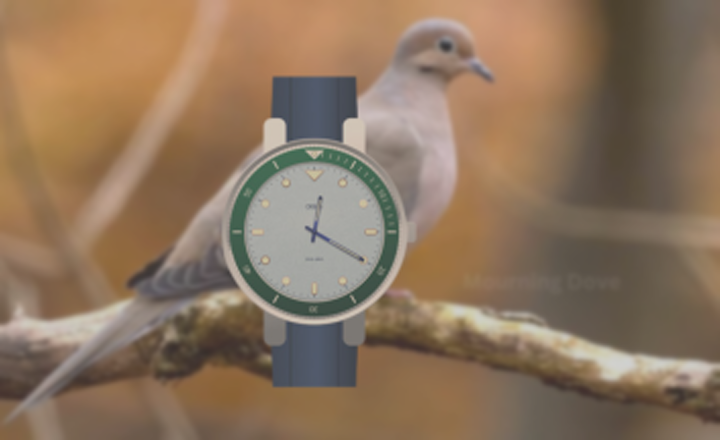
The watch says 12.20
